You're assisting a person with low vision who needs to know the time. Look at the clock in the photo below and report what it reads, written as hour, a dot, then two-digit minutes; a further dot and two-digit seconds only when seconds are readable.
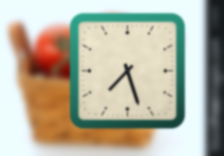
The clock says 7.27
